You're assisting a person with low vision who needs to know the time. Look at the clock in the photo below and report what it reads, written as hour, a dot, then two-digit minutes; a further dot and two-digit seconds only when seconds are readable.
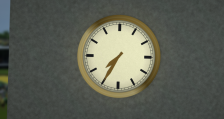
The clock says 7.35
